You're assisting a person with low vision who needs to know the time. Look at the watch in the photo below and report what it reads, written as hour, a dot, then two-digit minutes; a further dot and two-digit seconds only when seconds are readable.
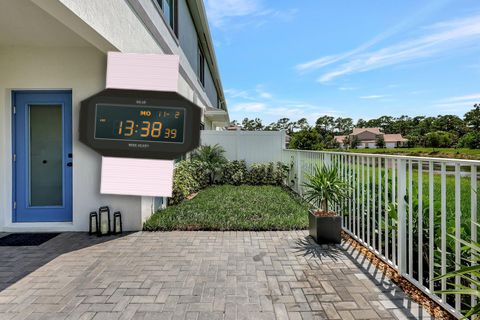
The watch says 13.38.39
